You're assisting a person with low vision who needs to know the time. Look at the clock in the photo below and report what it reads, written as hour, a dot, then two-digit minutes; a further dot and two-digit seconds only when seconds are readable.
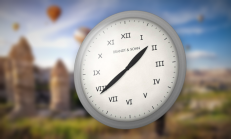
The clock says 1.39
